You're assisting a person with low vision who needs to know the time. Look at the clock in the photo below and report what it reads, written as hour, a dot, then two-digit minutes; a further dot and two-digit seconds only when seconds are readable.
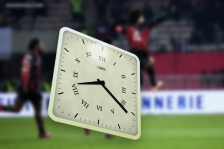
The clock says 8.21
